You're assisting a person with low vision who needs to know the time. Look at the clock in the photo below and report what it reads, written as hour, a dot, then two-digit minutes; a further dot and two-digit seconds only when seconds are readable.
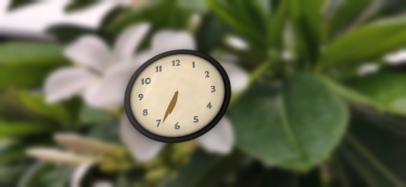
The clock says 6.34
